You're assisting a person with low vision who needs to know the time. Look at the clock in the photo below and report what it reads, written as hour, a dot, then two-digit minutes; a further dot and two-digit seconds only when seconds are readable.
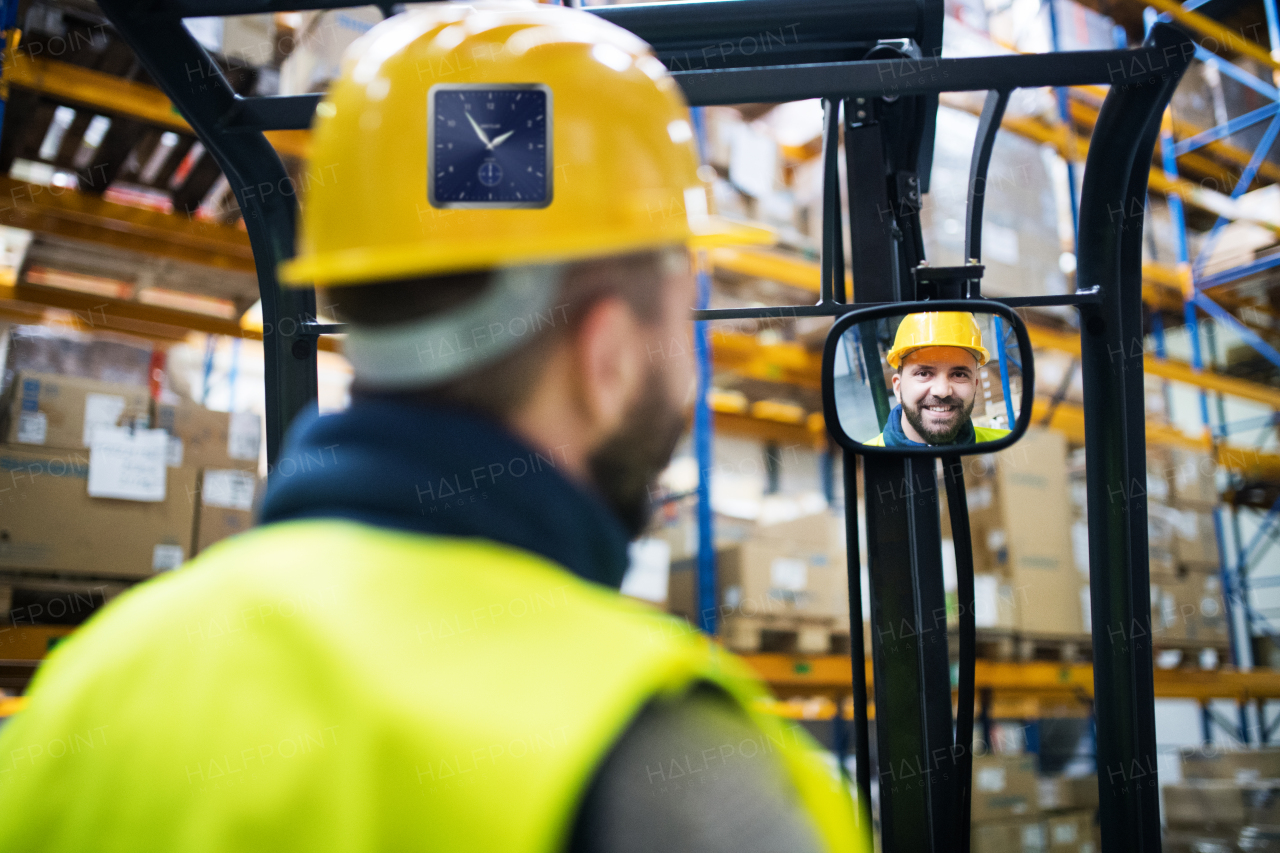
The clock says 1.54
